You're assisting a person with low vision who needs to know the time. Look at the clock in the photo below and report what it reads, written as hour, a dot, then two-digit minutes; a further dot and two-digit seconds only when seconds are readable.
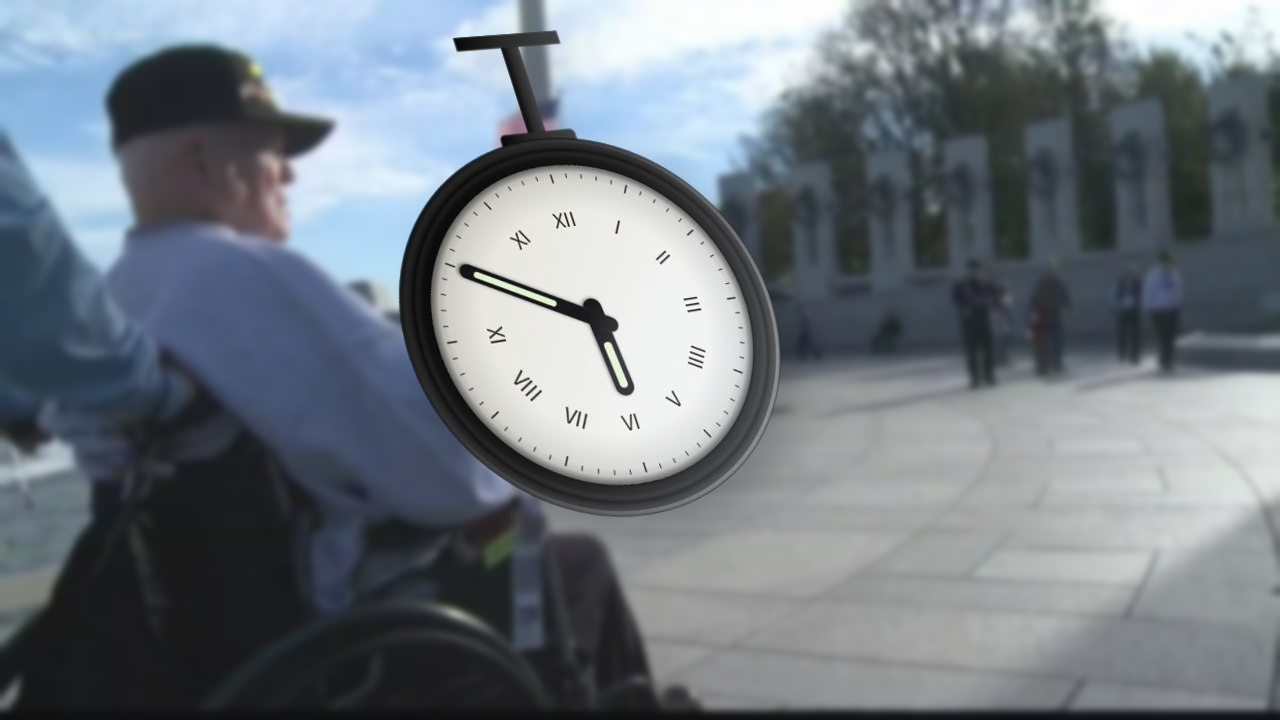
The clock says 5.50
